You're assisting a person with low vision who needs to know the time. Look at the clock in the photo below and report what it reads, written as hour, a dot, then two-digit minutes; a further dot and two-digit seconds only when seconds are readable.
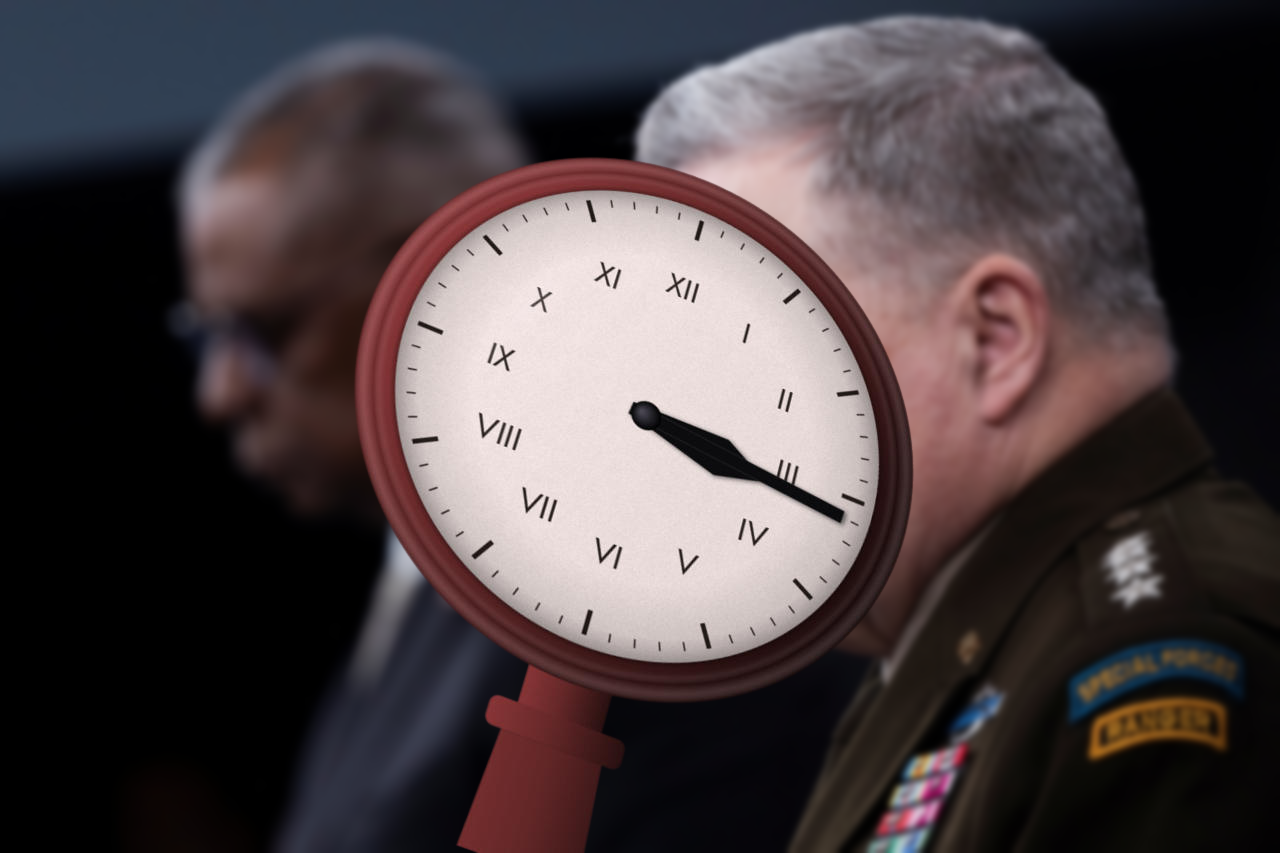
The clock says 3.16
